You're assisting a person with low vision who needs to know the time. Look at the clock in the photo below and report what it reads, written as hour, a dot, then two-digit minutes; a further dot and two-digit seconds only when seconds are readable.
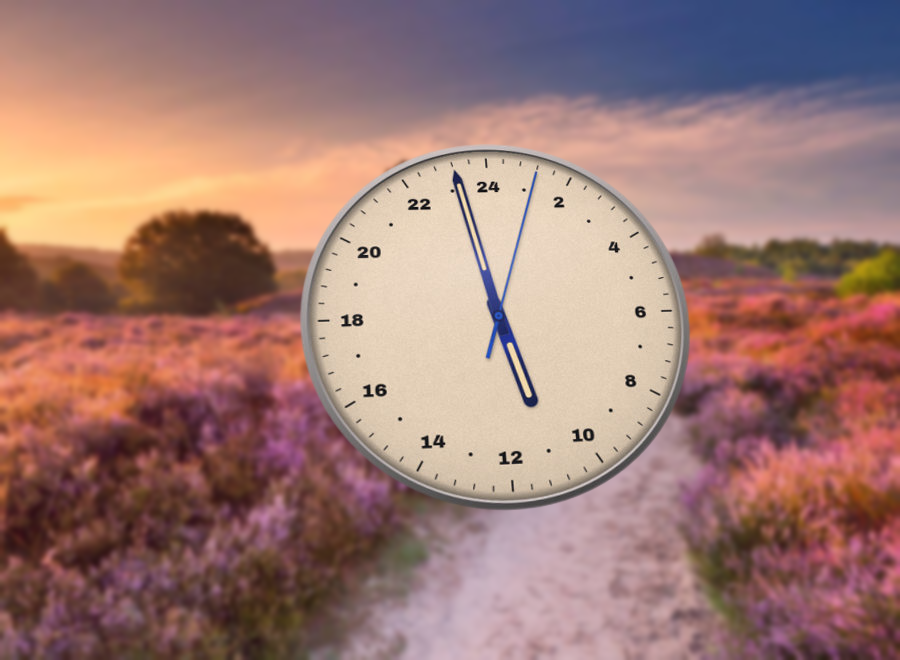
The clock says 10.58.03
